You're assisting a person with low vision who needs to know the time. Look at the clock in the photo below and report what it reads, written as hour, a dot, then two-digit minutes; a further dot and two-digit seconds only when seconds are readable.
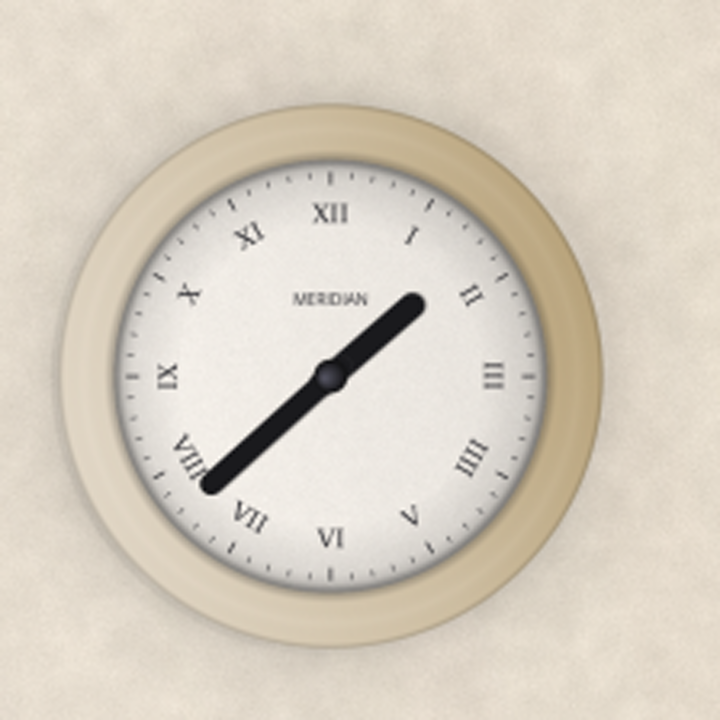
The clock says 1.38
